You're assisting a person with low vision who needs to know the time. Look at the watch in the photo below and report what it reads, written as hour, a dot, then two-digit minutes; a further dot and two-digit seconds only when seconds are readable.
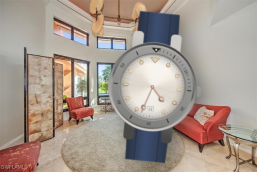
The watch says 4.33
